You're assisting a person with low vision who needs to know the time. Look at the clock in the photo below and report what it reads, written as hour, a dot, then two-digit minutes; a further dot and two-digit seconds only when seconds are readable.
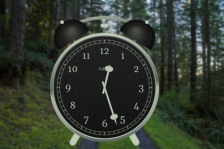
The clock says 12.27
